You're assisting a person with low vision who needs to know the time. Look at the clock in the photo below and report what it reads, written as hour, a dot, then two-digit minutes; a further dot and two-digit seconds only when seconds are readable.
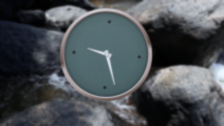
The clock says 9.27
